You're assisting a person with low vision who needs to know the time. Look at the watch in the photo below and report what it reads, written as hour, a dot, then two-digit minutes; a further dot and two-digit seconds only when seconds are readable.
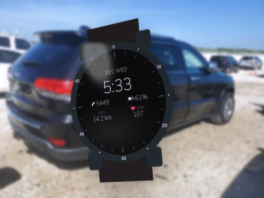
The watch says 5.33
